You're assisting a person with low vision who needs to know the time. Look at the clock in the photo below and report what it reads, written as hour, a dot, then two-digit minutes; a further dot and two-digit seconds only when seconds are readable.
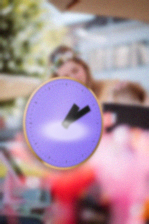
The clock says 1.10
